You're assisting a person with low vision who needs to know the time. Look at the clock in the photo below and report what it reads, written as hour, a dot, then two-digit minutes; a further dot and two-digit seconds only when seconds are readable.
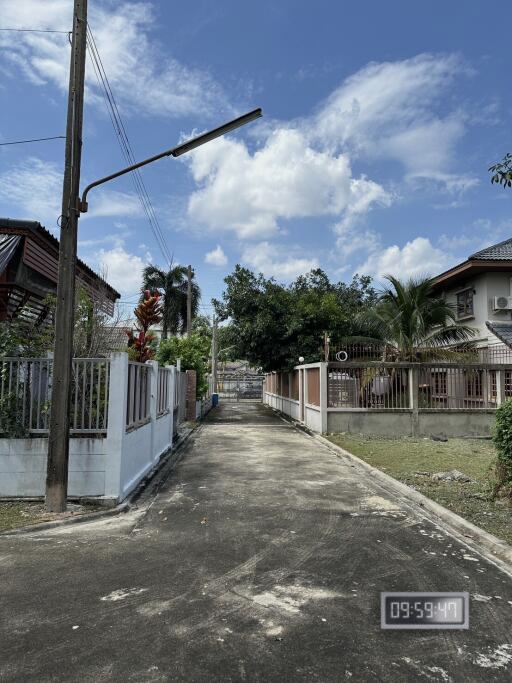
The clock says 9.59.47
